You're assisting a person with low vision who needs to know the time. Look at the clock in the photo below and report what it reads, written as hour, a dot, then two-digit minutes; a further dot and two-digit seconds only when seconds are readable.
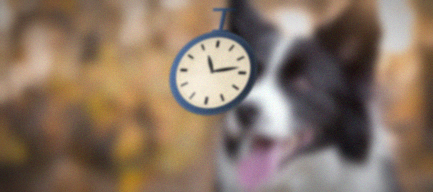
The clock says 11.13
